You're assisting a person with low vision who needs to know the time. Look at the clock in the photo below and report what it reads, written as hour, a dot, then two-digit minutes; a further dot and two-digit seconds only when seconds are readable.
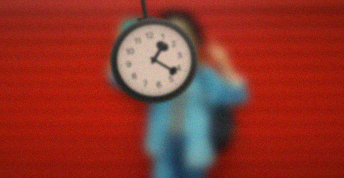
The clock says 1.22
